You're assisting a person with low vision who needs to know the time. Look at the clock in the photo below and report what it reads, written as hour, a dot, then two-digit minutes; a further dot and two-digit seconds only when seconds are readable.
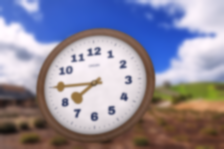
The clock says 7.45
